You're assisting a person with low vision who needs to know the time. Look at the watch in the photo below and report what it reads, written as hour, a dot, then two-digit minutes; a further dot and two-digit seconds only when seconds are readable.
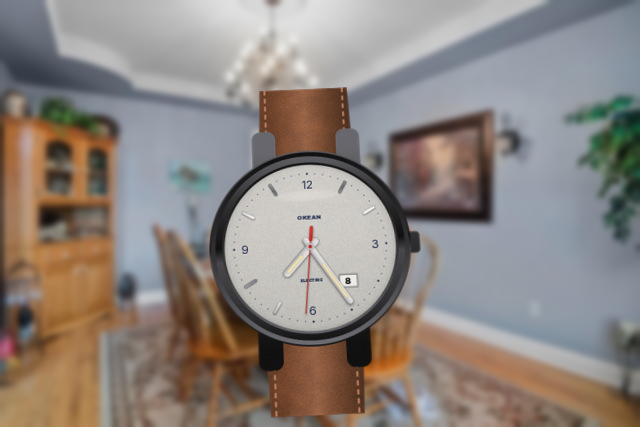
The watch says 7.24.31
